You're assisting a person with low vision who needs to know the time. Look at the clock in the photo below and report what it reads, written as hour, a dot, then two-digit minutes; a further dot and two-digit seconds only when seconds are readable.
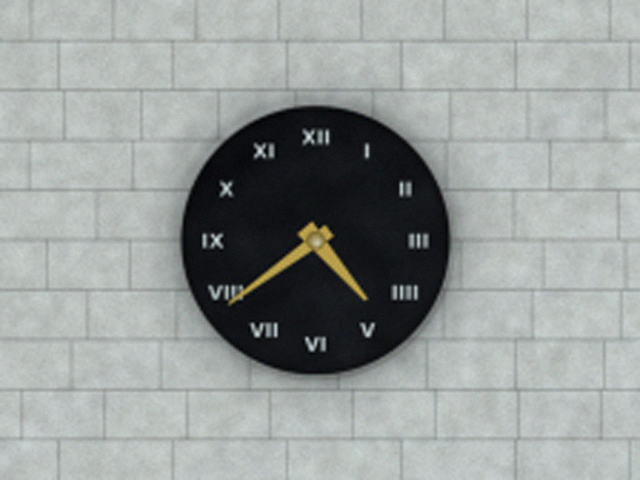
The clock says 4.39
